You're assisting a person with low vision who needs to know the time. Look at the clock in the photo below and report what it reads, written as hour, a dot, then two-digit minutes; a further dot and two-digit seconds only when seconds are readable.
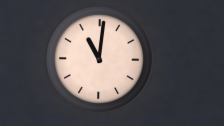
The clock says 11.01
